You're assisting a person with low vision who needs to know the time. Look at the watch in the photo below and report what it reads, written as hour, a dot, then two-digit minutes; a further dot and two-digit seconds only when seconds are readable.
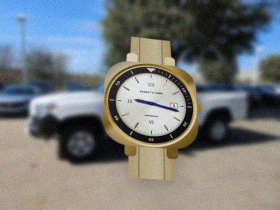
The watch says 9.17
